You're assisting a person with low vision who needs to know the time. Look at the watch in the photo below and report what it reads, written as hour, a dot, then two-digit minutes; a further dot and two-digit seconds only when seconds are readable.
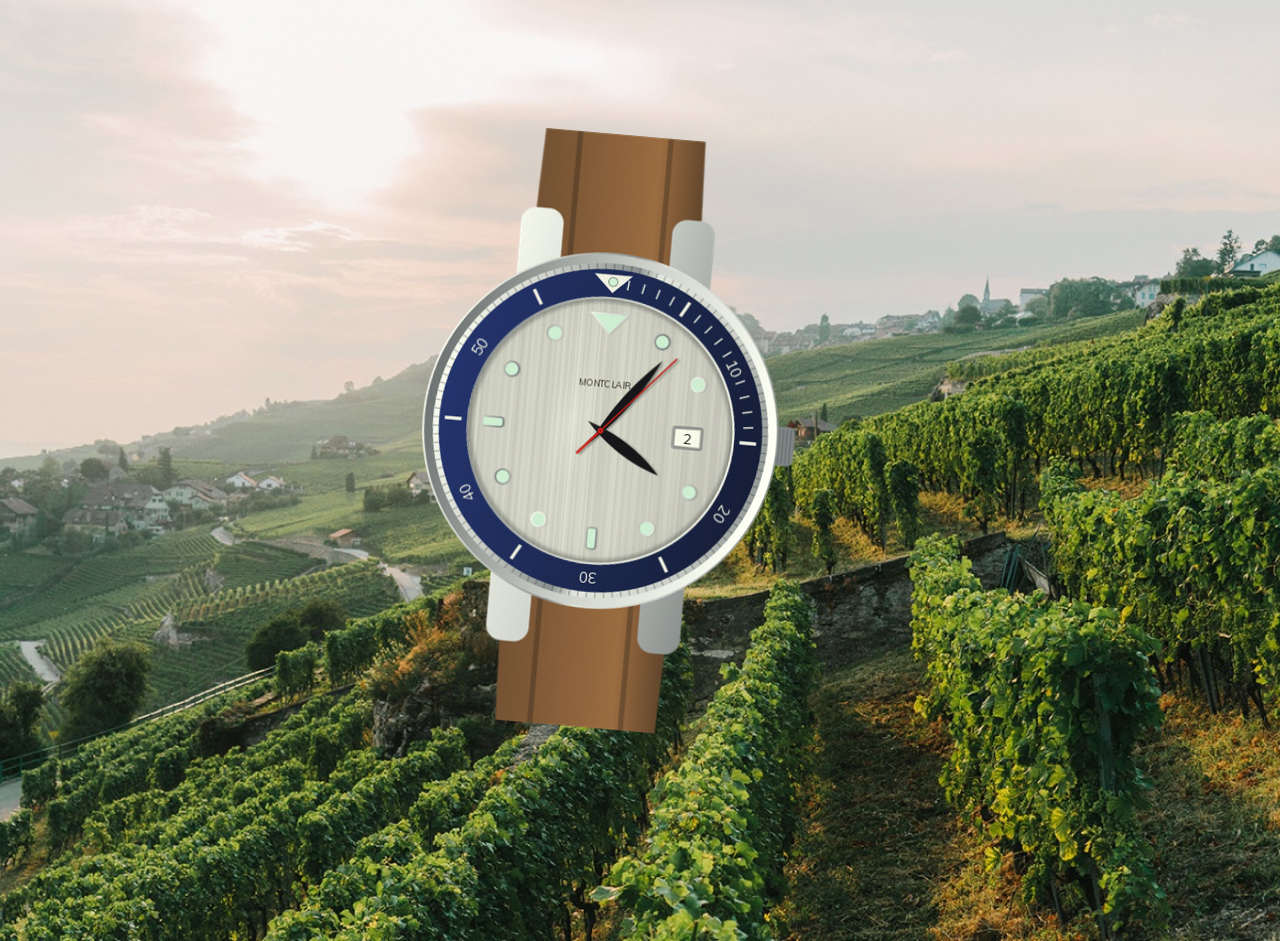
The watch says 4.06.07
